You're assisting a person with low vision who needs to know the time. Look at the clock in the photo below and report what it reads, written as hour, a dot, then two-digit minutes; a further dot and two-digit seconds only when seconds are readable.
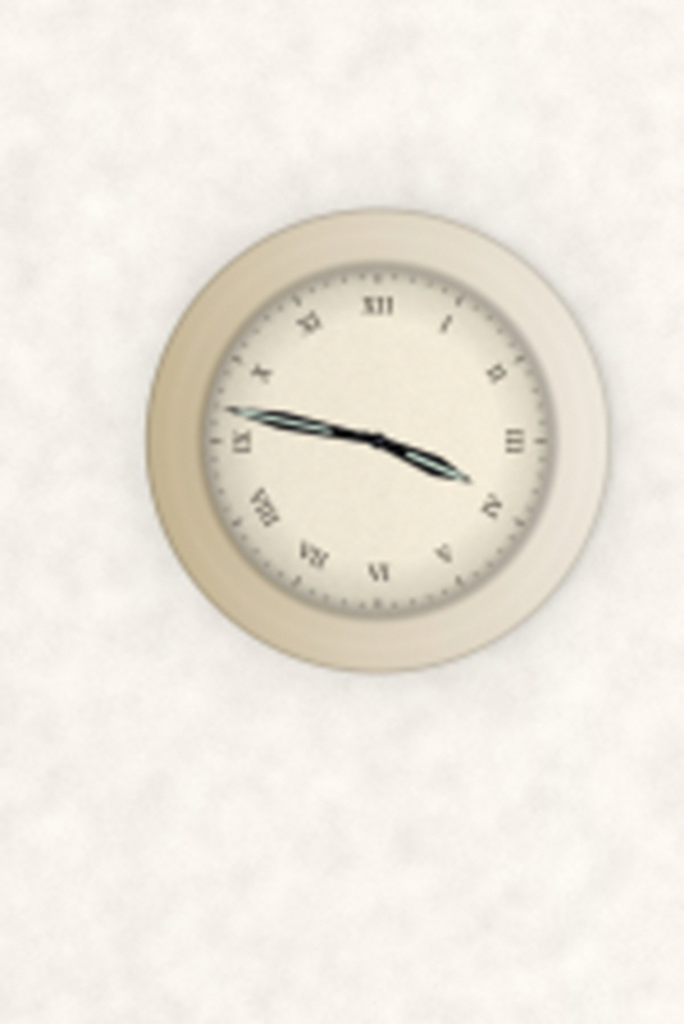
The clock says 3.47
